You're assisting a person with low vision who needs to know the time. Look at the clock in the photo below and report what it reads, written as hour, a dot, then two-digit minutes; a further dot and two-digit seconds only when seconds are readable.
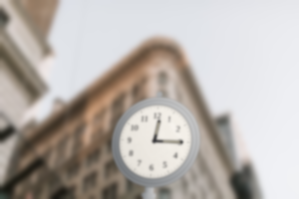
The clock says 12.15
